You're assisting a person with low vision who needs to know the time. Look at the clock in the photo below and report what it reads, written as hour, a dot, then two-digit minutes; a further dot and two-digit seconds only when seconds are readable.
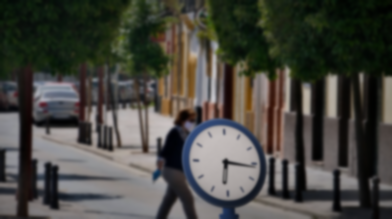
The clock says 6.16
